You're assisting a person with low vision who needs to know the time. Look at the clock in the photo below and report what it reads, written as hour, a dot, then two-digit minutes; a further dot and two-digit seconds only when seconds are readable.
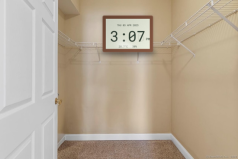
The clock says 3.07
